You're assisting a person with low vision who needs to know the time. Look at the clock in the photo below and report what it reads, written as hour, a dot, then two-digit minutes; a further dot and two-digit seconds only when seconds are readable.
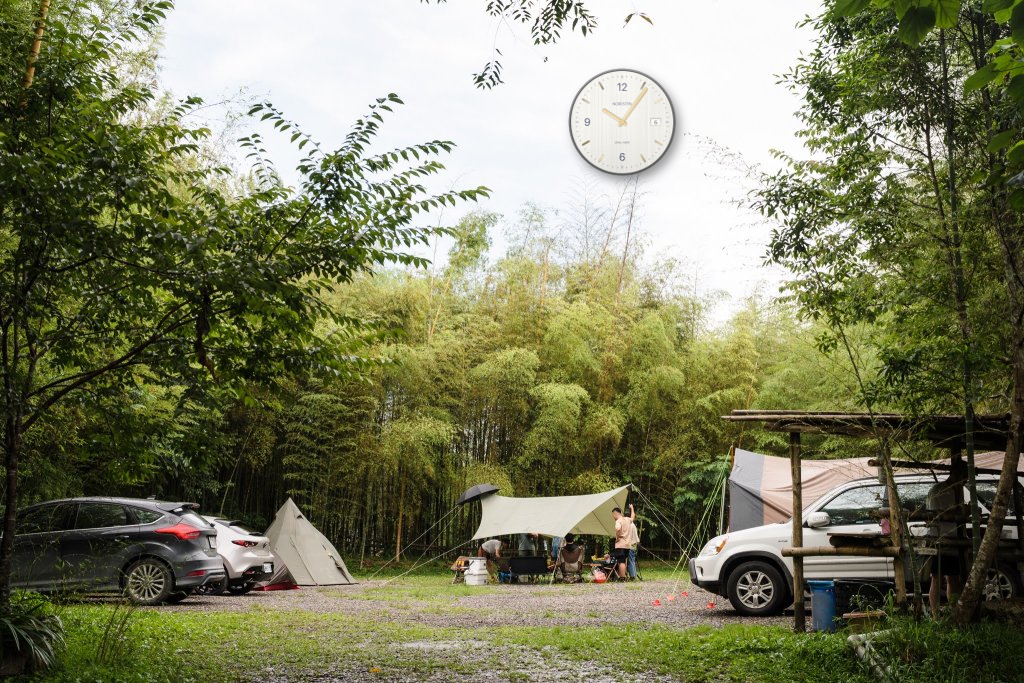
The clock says 10.06
